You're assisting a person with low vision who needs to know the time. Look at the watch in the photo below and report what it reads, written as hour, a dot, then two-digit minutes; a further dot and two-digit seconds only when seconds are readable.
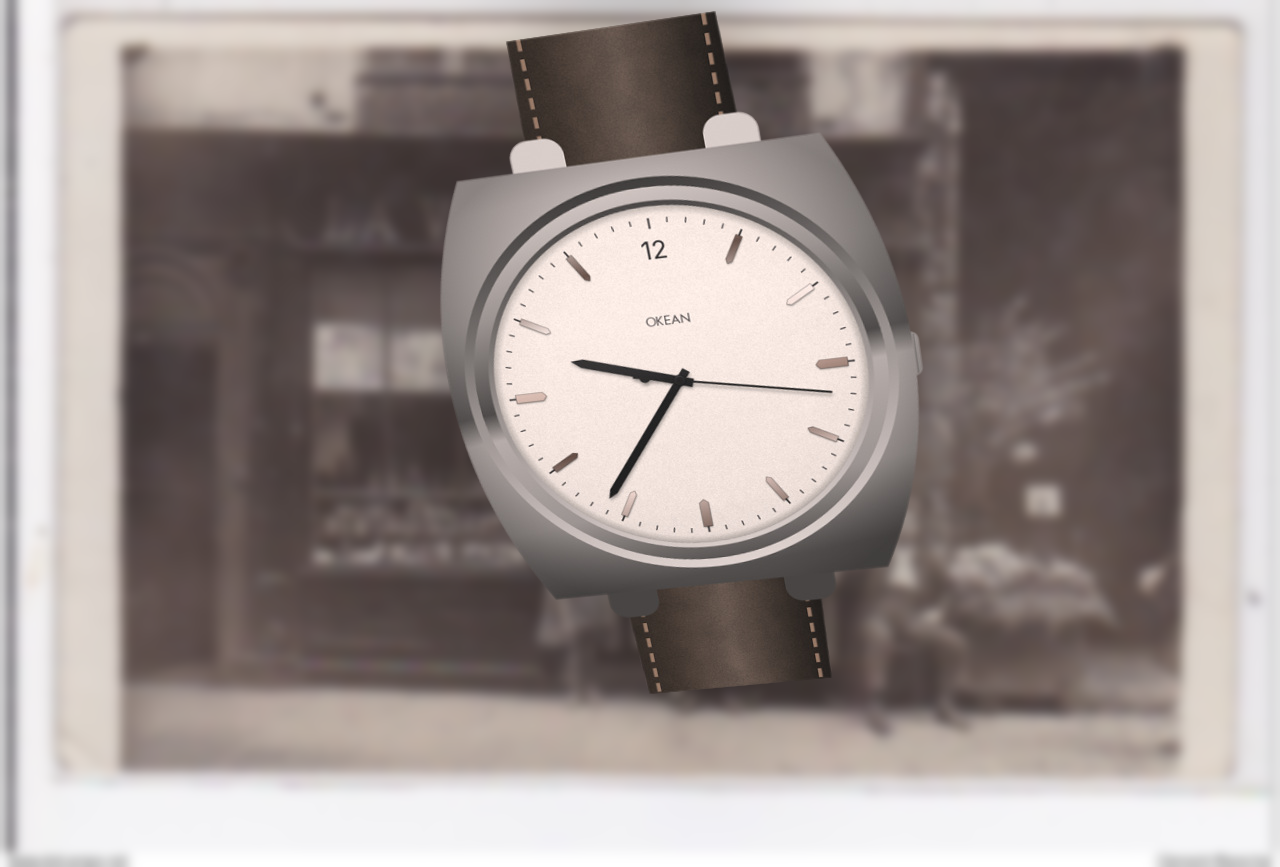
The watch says 9.36.17
